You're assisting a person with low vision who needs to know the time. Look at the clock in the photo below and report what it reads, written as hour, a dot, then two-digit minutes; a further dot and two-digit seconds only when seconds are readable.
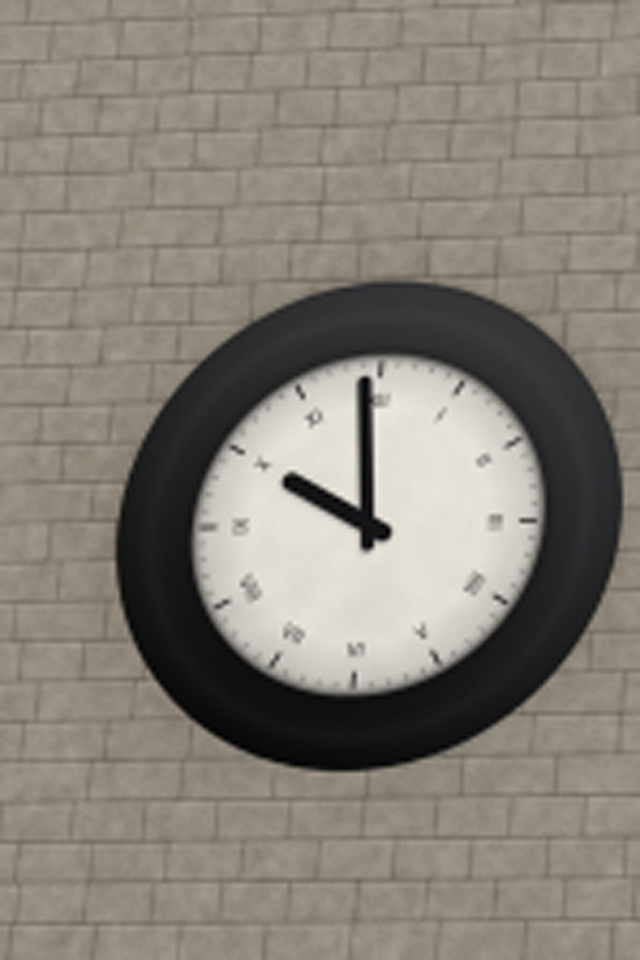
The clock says 9.59
